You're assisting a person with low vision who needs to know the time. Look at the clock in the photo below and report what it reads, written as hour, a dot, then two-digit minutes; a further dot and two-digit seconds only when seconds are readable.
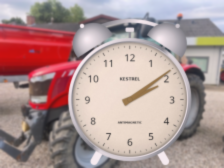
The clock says 2.09
